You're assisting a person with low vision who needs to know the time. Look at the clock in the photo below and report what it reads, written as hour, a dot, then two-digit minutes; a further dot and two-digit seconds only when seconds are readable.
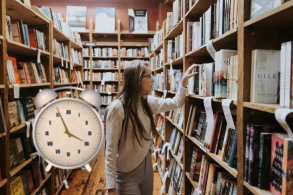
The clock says 3.56
